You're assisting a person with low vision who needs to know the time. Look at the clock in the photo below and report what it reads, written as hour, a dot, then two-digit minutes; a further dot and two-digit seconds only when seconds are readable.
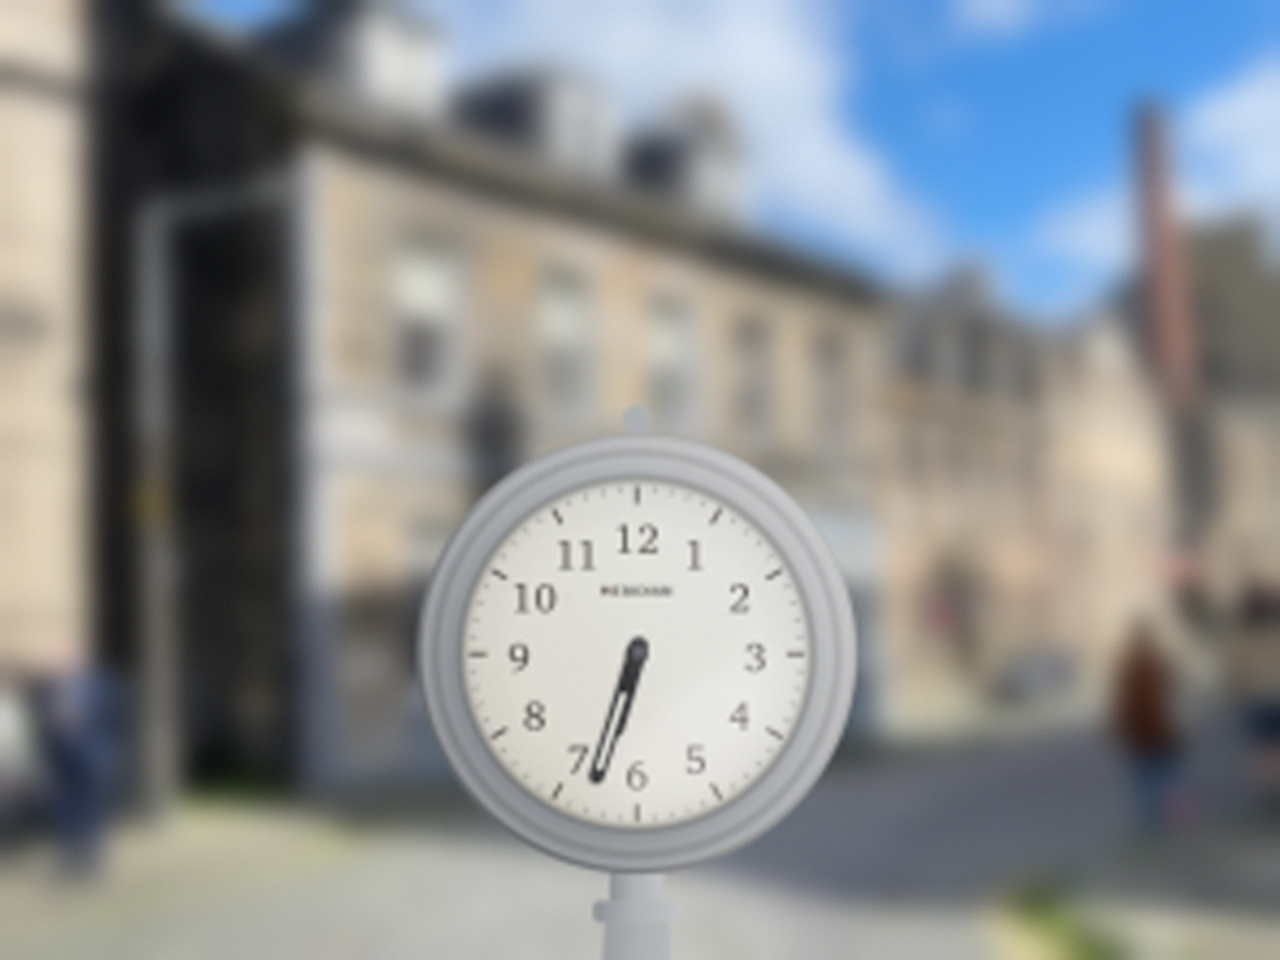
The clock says 6.33
